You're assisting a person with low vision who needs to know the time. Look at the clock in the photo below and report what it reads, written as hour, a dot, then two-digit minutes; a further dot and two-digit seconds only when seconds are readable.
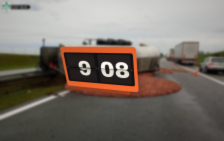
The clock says 9.08
